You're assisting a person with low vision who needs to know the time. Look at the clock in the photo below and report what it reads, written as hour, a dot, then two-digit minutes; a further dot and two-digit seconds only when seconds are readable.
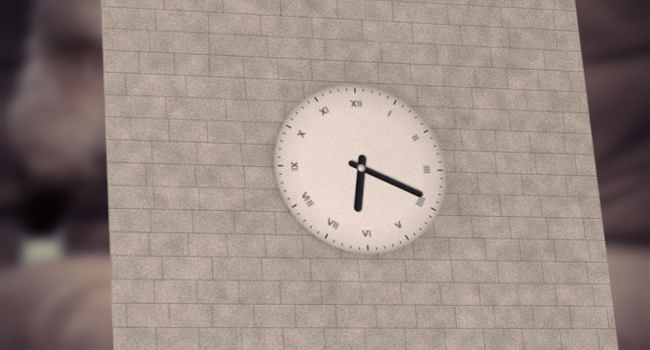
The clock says 6.19
